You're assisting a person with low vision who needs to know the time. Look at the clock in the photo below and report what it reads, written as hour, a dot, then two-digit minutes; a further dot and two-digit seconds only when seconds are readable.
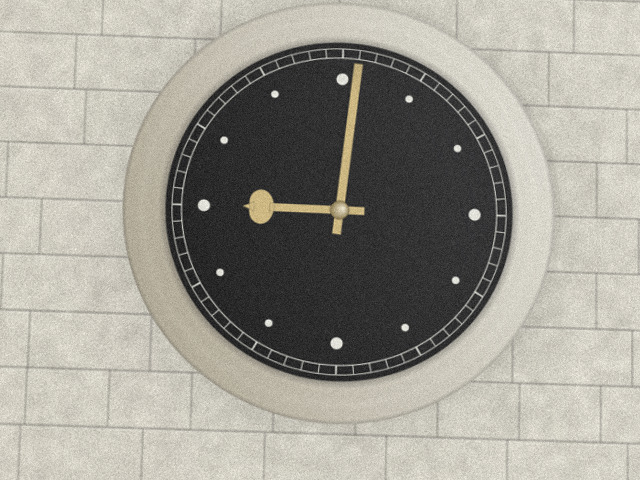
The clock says 9.01
